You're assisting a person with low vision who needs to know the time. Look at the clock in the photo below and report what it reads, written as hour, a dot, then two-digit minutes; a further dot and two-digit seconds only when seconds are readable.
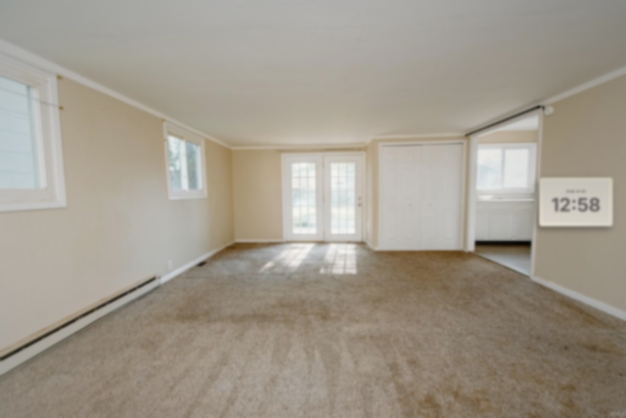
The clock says 12.58
